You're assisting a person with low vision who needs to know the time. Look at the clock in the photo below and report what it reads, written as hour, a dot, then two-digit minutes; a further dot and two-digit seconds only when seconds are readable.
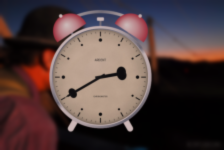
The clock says 2.40
